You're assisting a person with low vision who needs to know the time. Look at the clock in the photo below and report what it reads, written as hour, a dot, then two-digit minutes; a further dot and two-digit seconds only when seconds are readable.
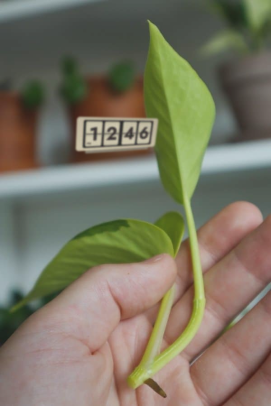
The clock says 12.46
